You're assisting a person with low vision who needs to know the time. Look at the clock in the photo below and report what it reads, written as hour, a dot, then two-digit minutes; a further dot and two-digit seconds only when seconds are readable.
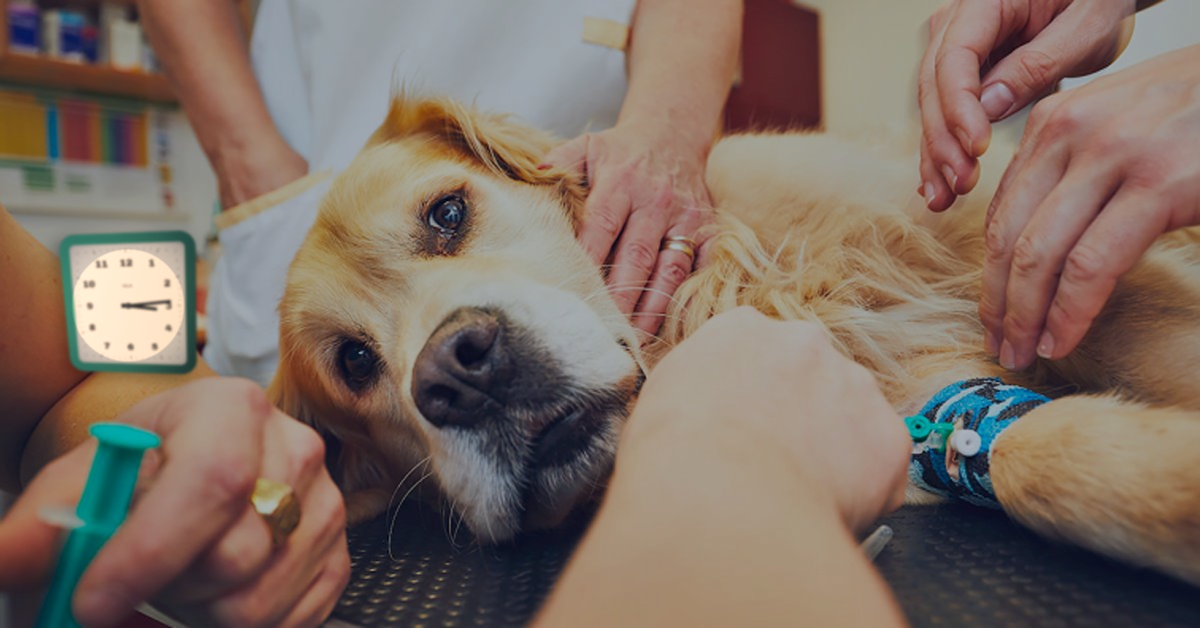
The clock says 3.14
